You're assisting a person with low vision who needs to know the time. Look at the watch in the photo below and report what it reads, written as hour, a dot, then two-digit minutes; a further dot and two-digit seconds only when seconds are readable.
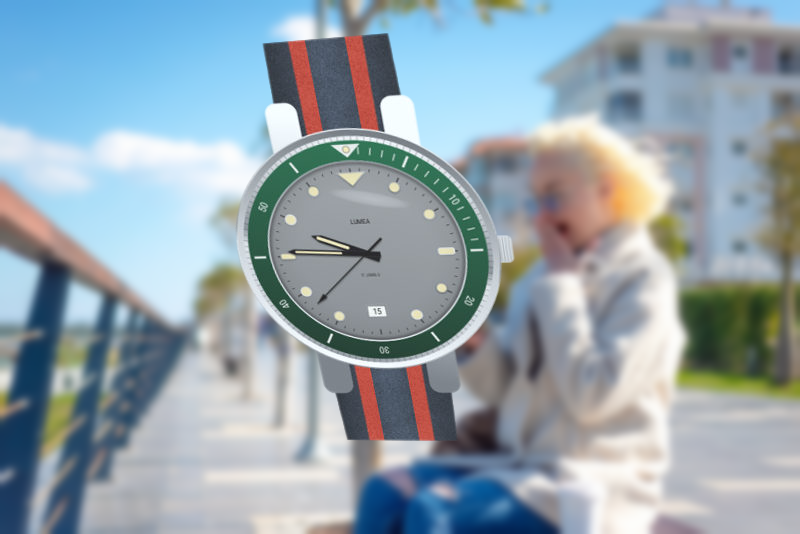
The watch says 9.45.38
